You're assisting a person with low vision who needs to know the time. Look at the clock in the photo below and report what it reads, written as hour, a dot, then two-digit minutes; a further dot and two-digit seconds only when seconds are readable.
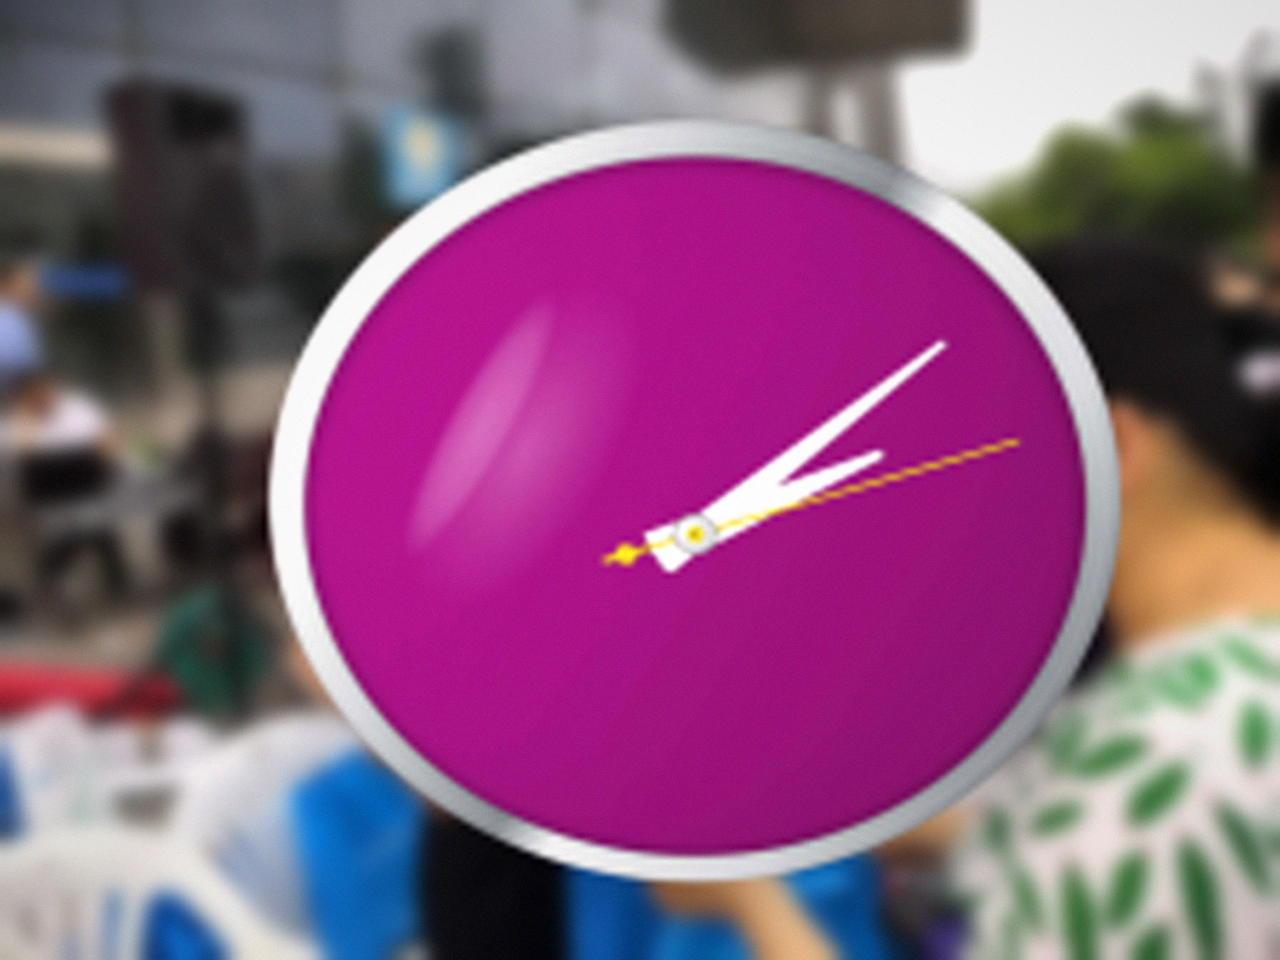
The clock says 2.08.12
